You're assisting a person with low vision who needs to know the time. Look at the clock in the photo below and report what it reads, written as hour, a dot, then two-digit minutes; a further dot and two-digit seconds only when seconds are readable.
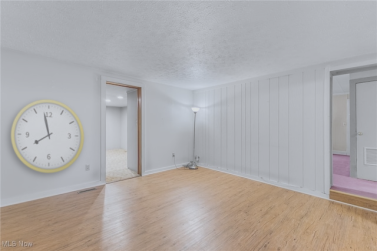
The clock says 7.58
